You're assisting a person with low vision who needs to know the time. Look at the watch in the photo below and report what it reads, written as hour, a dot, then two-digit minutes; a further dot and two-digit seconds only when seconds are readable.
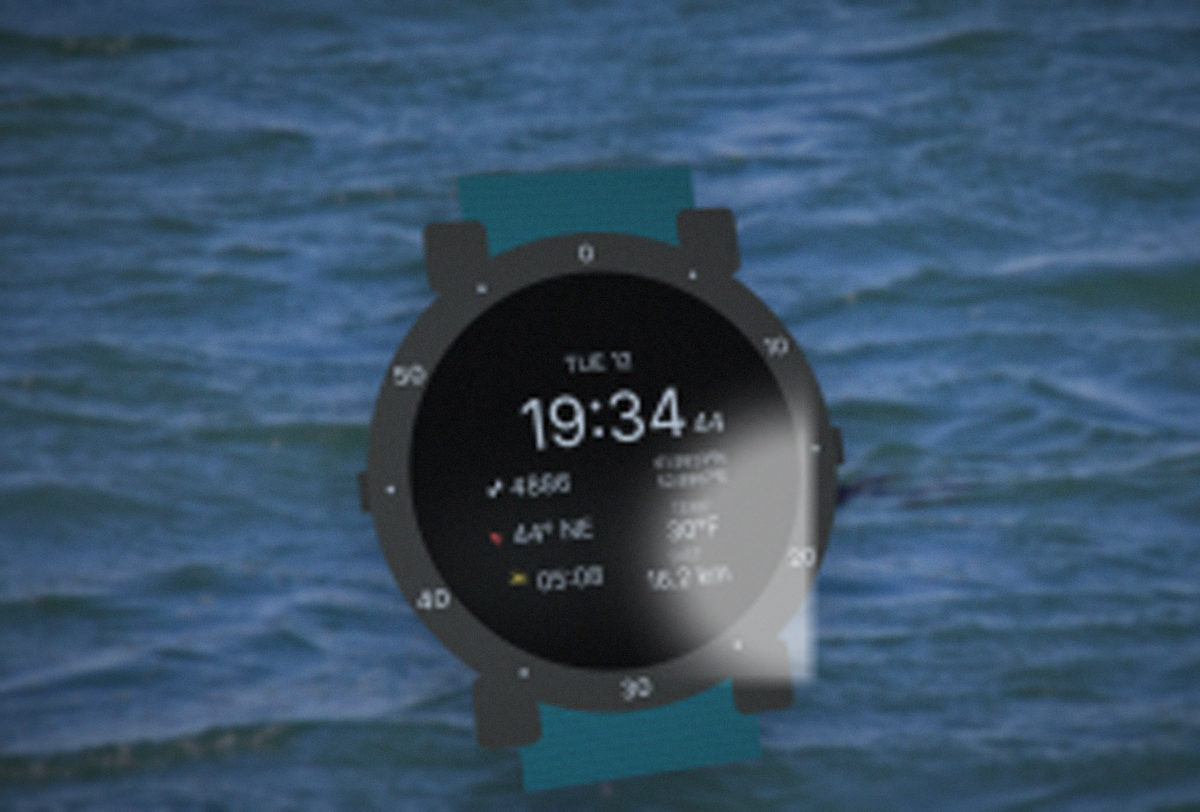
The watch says 19.34
